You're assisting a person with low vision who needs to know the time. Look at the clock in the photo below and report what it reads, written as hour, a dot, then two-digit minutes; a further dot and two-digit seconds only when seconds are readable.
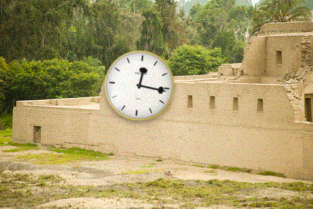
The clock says 12.16
